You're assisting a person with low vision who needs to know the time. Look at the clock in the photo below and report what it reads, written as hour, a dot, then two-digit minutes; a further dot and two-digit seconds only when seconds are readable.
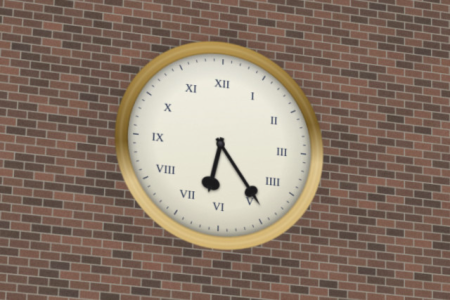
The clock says 6.24
